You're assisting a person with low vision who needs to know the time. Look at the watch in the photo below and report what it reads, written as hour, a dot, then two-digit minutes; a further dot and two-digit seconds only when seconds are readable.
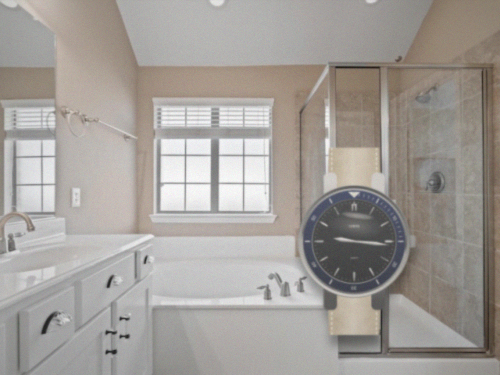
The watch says 9.16
